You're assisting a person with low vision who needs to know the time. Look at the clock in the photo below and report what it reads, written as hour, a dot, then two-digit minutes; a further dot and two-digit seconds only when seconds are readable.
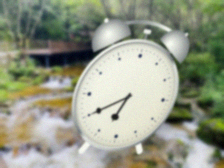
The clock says 6.40
